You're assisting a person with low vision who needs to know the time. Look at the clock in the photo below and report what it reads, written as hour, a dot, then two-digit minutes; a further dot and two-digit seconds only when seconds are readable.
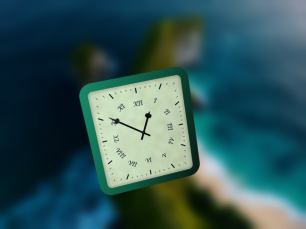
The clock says 12.51
